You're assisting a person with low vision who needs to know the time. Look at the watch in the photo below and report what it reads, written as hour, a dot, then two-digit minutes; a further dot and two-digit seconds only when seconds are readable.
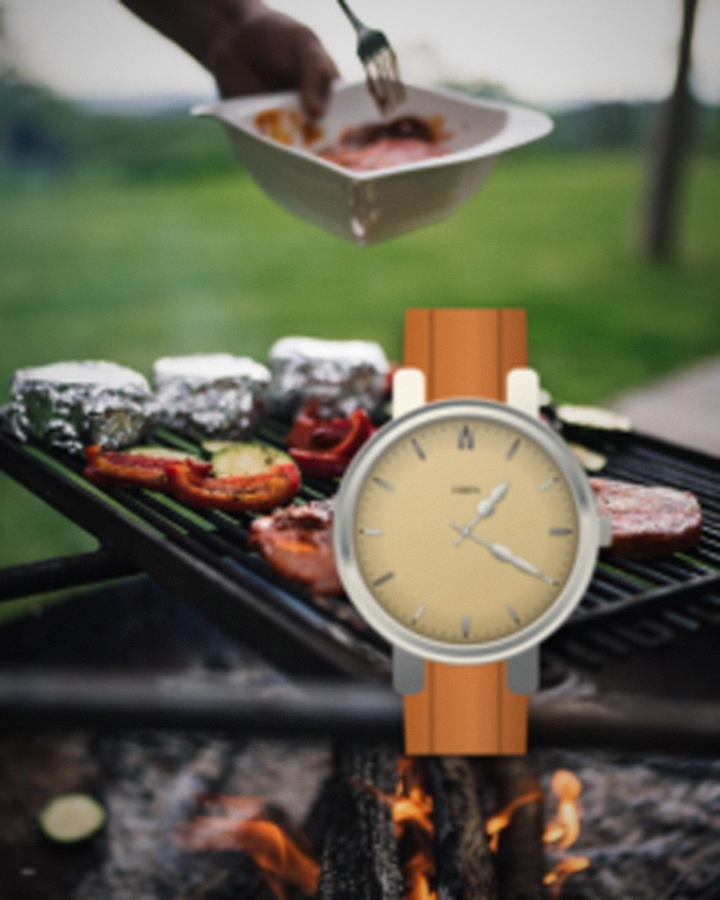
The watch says 1.20
